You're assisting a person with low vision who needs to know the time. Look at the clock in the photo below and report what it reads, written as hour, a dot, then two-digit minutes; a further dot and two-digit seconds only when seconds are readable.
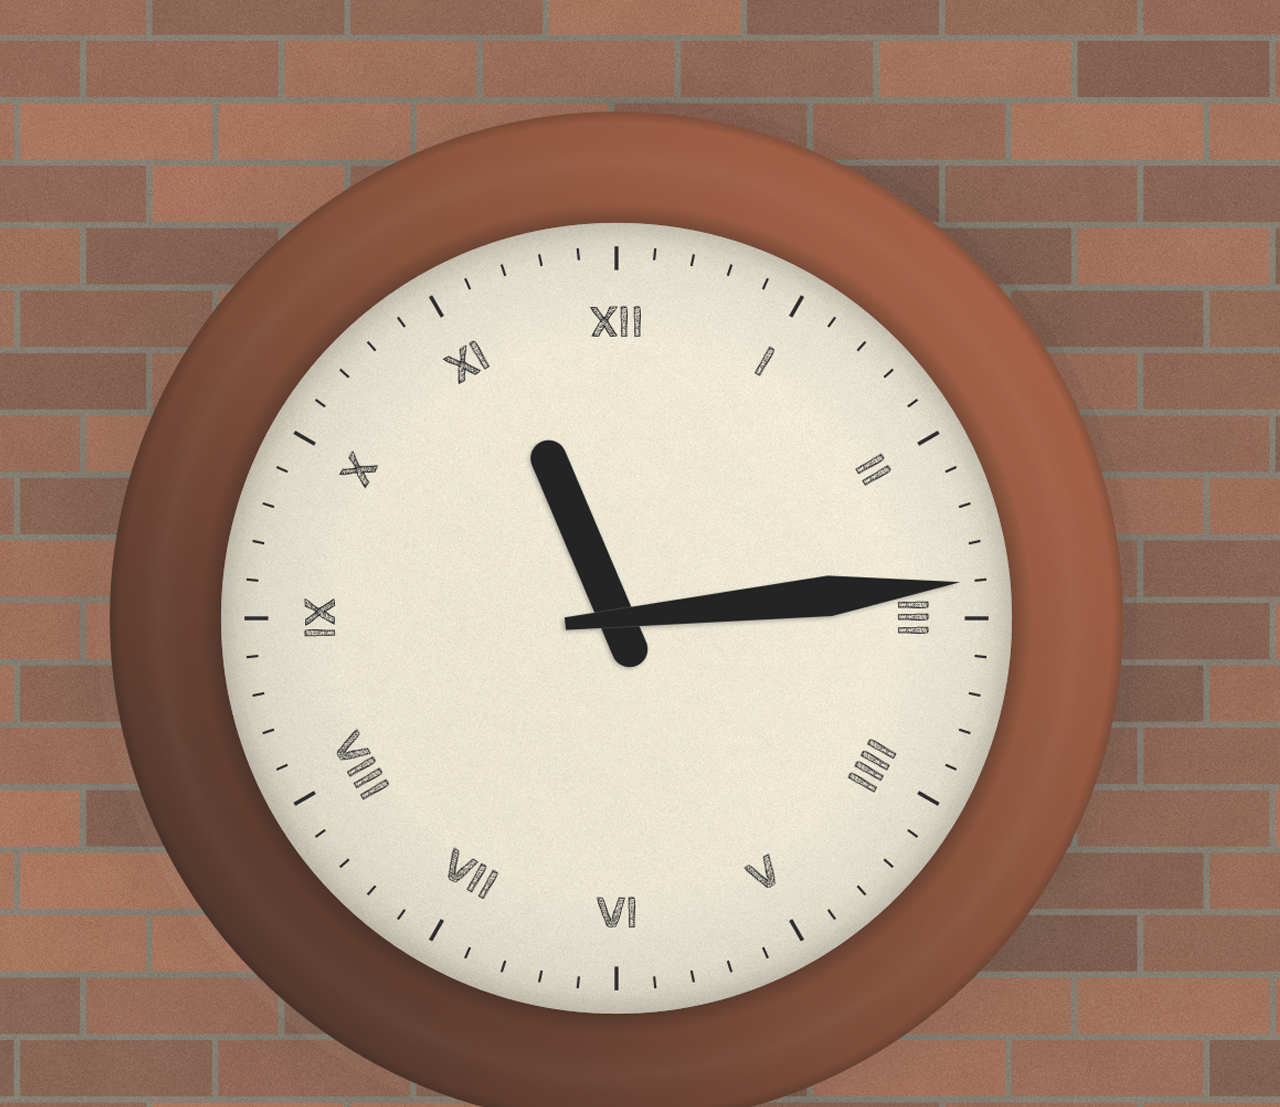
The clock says 11.14
